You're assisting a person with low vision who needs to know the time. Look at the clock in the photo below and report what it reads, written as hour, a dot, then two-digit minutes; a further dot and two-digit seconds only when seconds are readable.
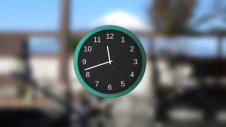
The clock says 11.42
